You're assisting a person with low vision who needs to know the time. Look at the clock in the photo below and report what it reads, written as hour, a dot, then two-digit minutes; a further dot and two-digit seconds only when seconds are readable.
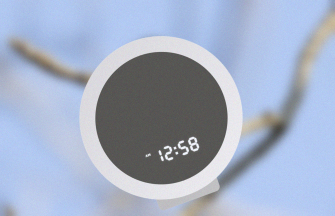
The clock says 12.58
